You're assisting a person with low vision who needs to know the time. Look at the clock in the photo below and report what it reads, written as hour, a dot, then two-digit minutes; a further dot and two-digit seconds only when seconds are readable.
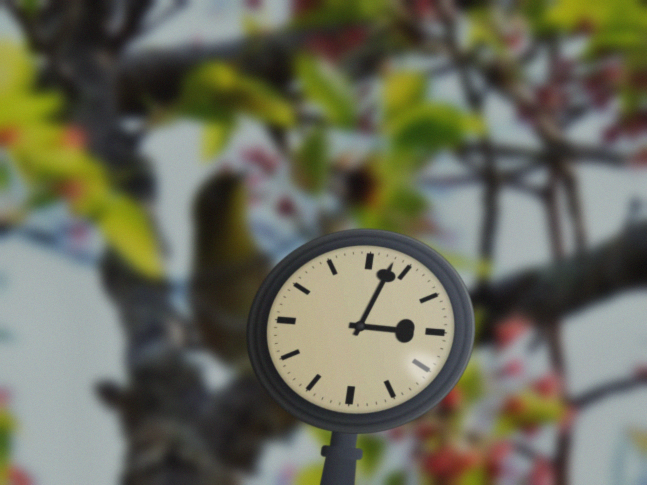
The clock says 3.03
